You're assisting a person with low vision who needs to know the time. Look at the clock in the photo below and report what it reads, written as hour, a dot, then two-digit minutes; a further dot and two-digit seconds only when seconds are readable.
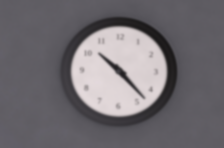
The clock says 10.23
